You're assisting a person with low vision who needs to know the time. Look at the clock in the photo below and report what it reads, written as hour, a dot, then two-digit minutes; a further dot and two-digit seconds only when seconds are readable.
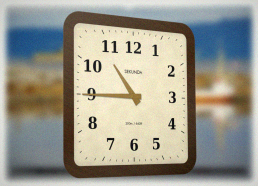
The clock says 10.45
